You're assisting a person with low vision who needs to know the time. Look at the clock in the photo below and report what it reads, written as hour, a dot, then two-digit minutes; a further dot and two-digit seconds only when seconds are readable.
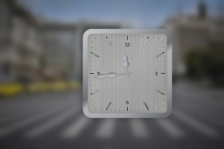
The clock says 11.44
